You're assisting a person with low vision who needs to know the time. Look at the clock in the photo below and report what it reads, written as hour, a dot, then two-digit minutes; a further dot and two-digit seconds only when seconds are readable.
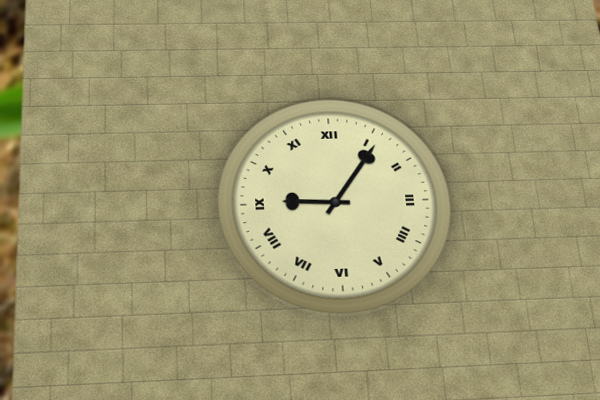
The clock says 9.06
